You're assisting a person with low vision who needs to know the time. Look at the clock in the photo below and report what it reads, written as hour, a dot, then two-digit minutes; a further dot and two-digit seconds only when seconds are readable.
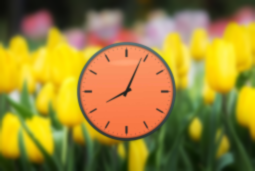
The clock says 8.04
